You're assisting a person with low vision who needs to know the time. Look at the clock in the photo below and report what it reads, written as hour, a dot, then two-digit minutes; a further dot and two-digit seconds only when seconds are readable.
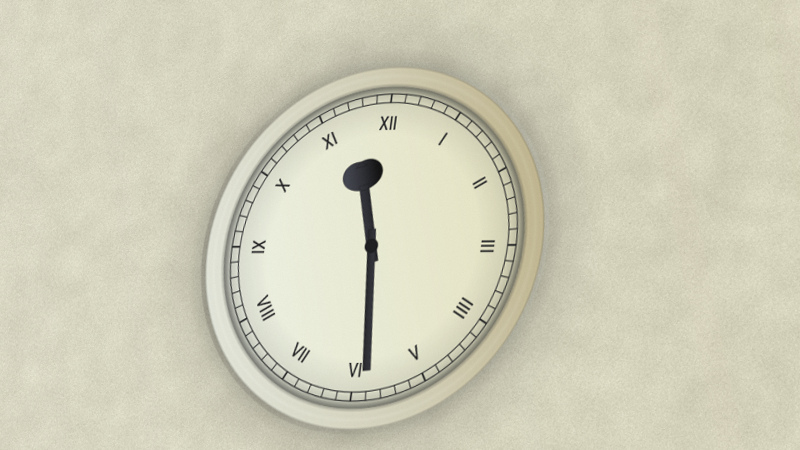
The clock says 11.29
